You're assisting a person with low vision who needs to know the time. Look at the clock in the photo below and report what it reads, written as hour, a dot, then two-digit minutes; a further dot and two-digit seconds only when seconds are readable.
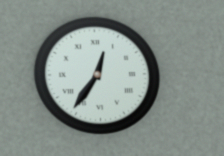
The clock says 12.36
